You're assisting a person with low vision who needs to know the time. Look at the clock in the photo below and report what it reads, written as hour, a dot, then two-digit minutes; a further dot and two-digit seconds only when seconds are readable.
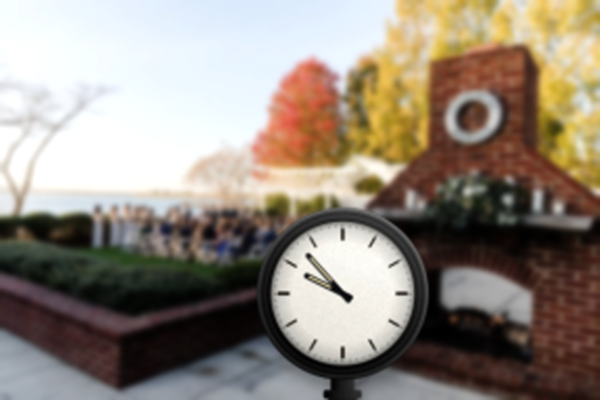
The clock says 9.53
